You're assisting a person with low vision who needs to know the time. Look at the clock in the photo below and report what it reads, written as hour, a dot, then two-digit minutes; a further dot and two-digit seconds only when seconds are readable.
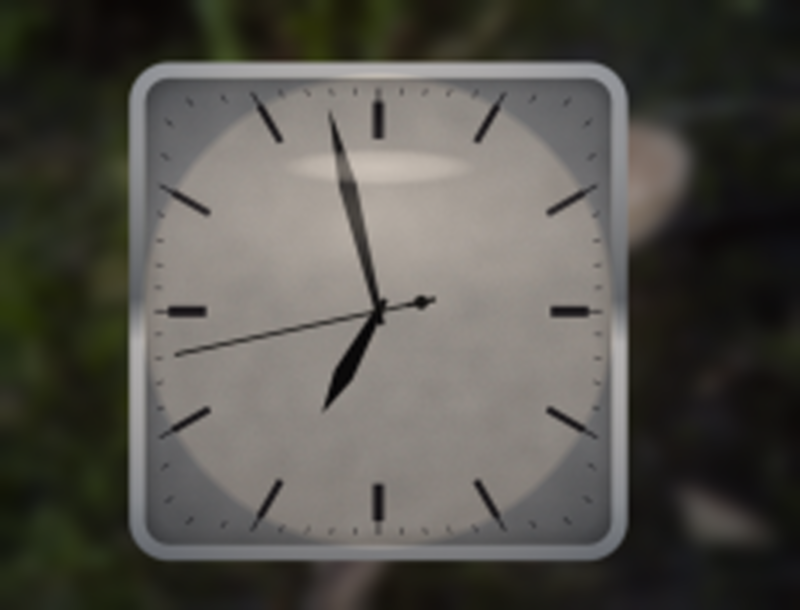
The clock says 6.57.43
